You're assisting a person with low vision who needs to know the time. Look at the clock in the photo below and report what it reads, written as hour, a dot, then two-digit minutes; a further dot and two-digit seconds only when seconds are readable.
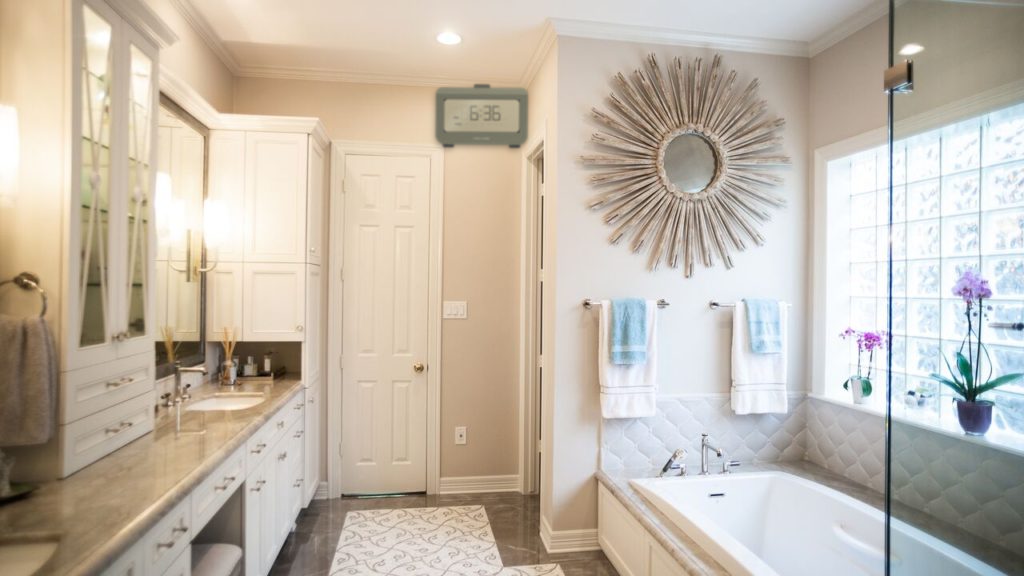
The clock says 6.36
